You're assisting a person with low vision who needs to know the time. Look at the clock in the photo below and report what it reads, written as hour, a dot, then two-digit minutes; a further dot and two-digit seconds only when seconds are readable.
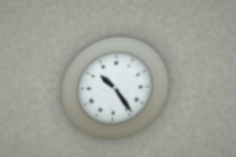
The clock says 10.24
